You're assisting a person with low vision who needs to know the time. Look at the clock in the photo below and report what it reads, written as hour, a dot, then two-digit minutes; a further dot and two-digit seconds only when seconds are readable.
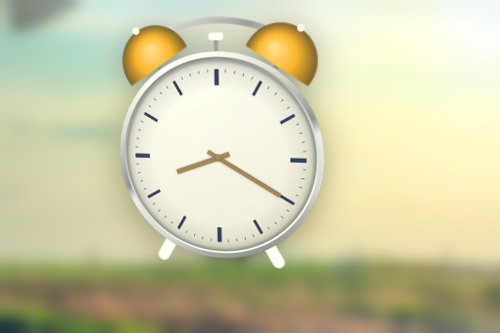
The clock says 8.20
